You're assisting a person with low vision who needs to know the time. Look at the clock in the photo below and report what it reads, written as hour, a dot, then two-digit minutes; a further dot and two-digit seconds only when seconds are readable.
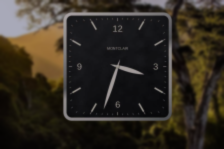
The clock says 3.33
